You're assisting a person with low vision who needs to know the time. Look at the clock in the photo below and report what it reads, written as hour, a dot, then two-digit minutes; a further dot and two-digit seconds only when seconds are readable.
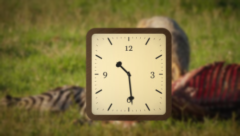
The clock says 10.29
